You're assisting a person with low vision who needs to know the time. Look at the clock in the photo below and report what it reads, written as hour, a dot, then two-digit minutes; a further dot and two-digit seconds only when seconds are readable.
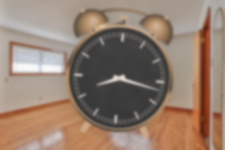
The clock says 8.17
